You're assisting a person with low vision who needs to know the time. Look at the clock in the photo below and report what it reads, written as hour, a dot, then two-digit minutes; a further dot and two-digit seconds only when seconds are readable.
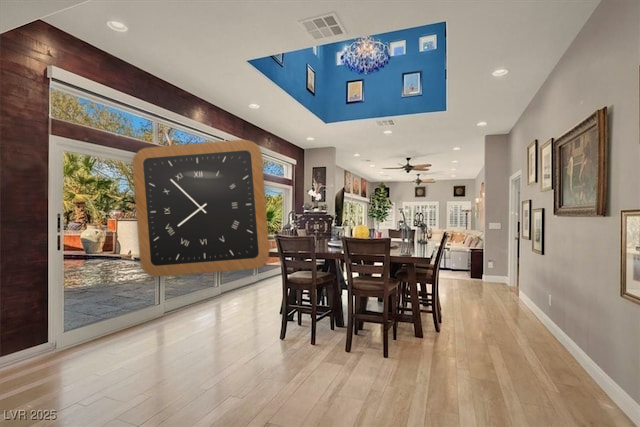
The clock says 7.53
